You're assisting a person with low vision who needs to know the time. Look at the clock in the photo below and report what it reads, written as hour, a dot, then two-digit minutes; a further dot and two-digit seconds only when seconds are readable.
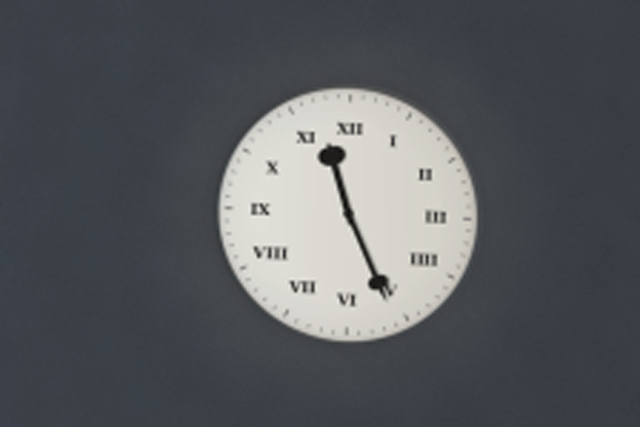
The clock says 11.26
